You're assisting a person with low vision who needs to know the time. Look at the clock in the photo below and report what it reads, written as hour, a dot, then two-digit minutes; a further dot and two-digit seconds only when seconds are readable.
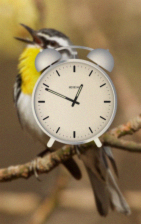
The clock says 12.49
